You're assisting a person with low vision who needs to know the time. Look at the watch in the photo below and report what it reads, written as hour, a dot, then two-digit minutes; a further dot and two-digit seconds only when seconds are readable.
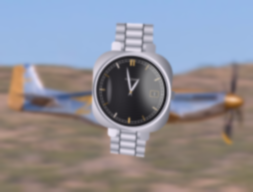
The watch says 12.58
